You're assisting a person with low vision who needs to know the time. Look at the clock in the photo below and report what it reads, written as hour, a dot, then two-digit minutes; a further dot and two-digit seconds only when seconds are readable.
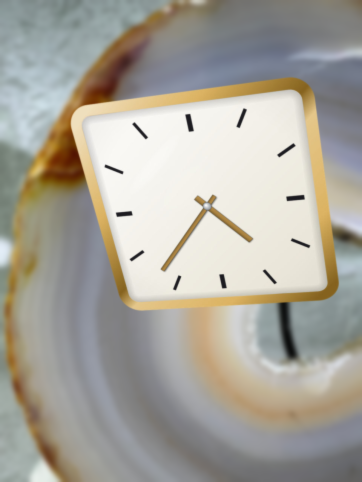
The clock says 4.37
